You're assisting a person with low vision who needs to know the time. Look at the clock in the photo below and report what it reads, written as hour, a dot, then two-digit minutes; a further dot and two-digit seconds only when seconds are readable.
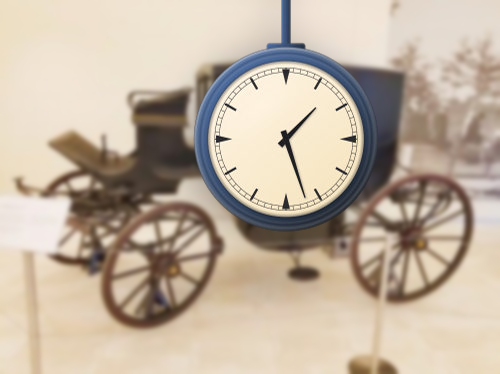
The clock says 1.27
